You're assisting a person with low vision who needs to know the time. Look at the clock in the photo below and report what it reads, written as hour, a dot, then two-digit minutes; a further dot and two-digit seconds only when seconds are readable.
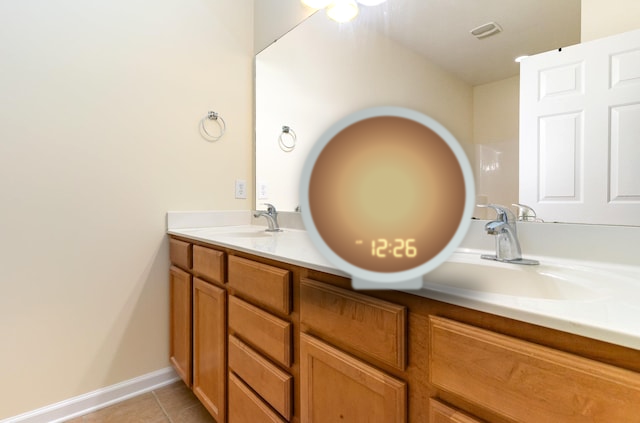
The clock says 12.26
